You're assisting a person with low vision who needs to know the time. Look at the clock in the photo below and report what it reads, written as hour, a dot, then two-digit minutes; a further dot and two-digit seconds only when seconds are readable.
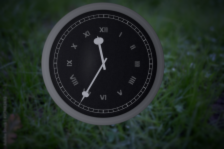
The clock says 11.35
